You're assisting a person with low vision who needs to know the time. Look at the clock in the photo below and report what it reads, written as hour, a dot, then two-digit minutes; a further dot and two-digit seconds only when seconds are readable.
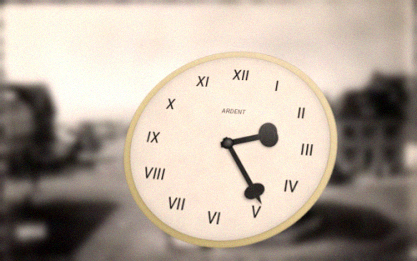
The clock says 2.24
